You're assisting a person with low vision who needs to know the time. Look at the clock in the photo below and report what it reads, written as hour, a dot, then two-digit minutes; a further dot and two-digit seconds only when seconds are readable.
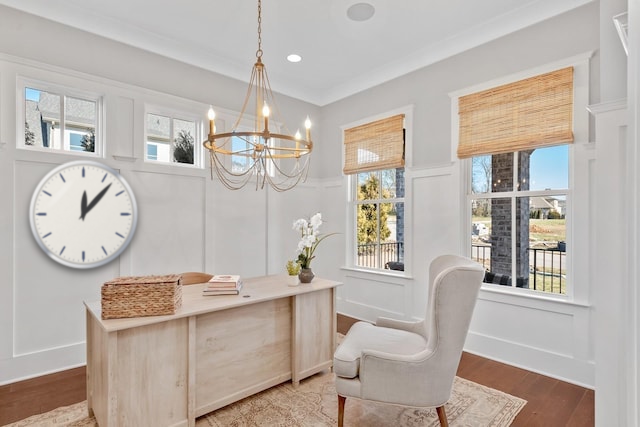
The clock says 12.07
